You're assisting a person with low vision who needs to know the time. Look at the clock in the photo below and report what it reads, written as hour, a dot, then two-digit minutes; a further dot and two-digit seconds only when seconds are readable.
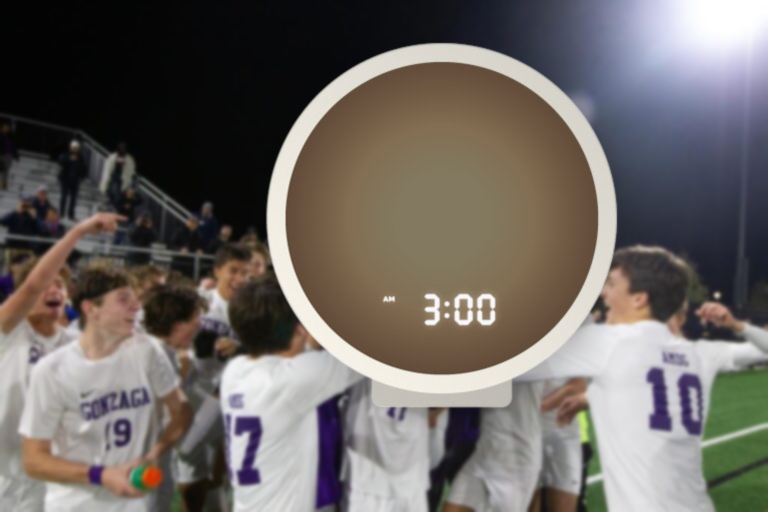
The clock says 3.00
